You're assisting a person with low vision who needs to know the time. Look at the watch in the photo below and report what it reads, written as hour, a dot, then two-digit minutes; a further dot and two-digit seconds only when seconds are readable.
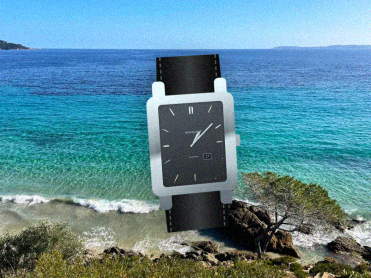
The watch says 1.08
